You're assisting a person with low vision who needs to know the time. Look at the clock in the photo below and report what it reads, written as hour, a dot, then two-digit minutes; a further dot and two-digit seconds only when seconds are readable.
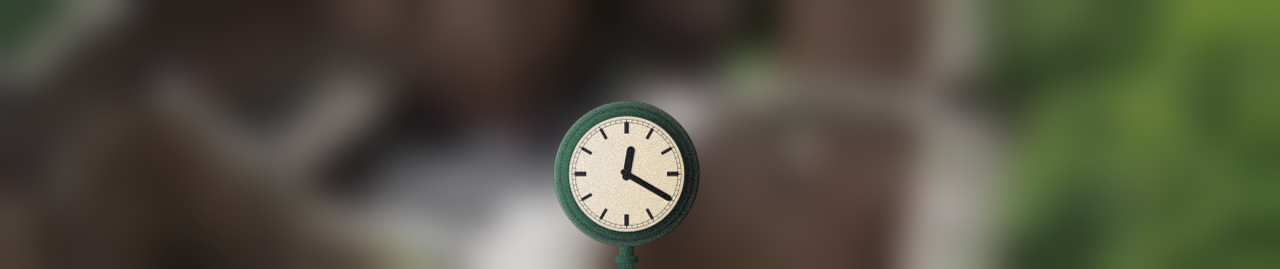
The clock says 12.20
